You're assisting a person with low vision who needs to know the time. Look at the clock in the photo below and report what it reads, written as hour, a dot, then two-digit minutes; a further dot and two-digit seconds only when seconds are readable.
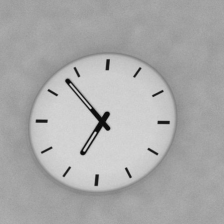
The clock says 6.53
